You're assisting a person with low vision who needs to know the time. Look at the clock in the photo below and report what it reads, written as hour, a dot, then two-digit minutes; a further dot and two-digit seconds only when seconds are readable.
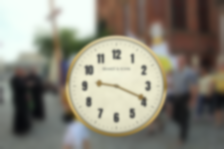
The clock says 9.19
